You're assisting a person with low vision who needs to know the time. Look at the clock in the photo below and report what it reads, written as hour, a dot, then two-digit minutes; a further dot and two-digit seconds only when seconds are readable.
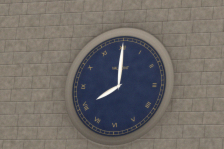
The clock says 8.00
